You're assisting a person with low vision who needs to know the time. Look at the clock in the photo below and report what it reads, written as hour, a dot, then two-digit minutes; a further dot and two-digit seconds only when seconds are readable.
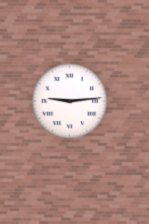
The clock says 9.14
